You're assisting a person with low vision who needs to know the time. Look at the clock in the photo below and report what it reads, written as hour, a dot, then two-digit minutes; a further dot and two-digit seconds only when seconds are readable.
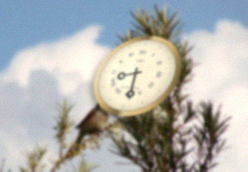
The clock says 8.29
